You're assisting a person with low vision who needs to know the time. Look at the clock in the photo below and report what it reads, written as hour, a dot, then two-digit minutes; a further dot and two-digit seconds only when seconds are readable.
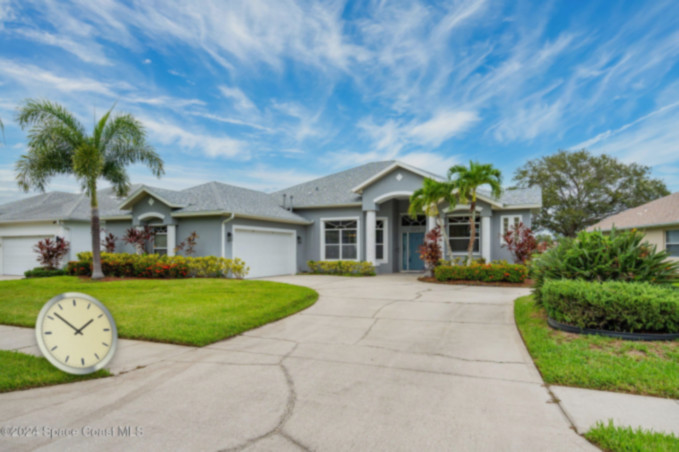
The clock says 1.52
